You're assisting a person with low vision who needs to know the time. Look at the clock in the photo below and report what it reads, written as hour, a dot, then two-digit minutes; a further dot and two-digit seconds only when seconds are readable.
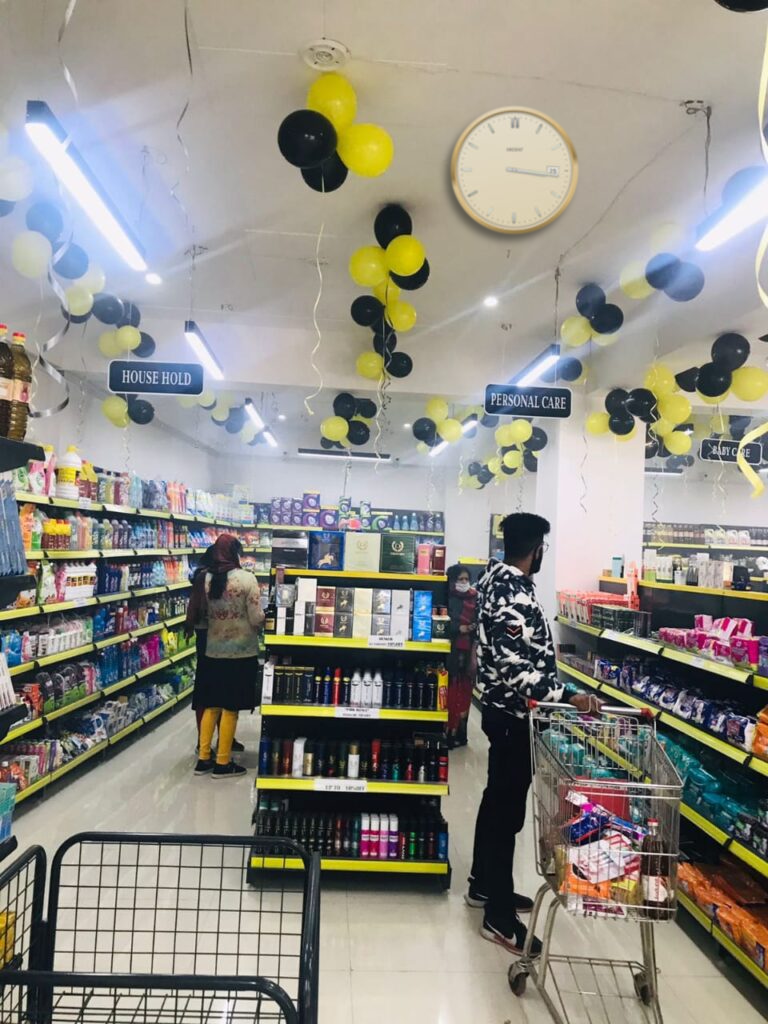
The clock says 3.16
